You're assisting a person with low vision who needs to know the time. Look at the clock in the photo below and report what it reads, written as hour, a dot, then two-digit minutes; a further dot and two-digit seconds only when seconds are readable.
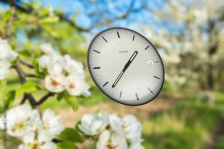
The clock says 1.38
